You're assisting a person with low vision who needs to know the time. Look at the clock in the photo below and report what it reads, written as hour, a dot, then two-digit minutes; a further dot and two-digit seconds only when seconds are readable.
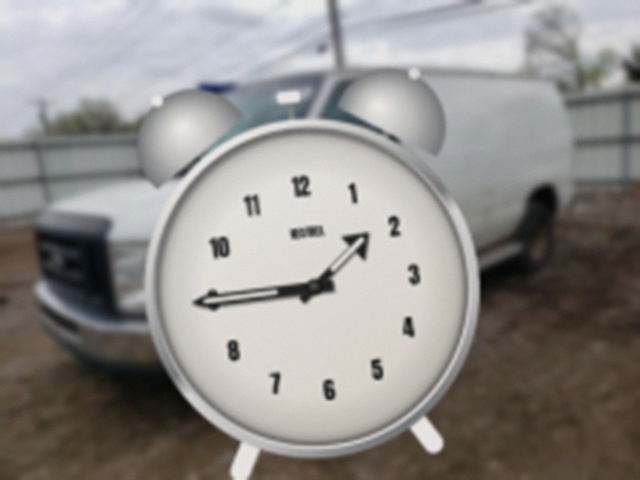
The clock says 1.45
